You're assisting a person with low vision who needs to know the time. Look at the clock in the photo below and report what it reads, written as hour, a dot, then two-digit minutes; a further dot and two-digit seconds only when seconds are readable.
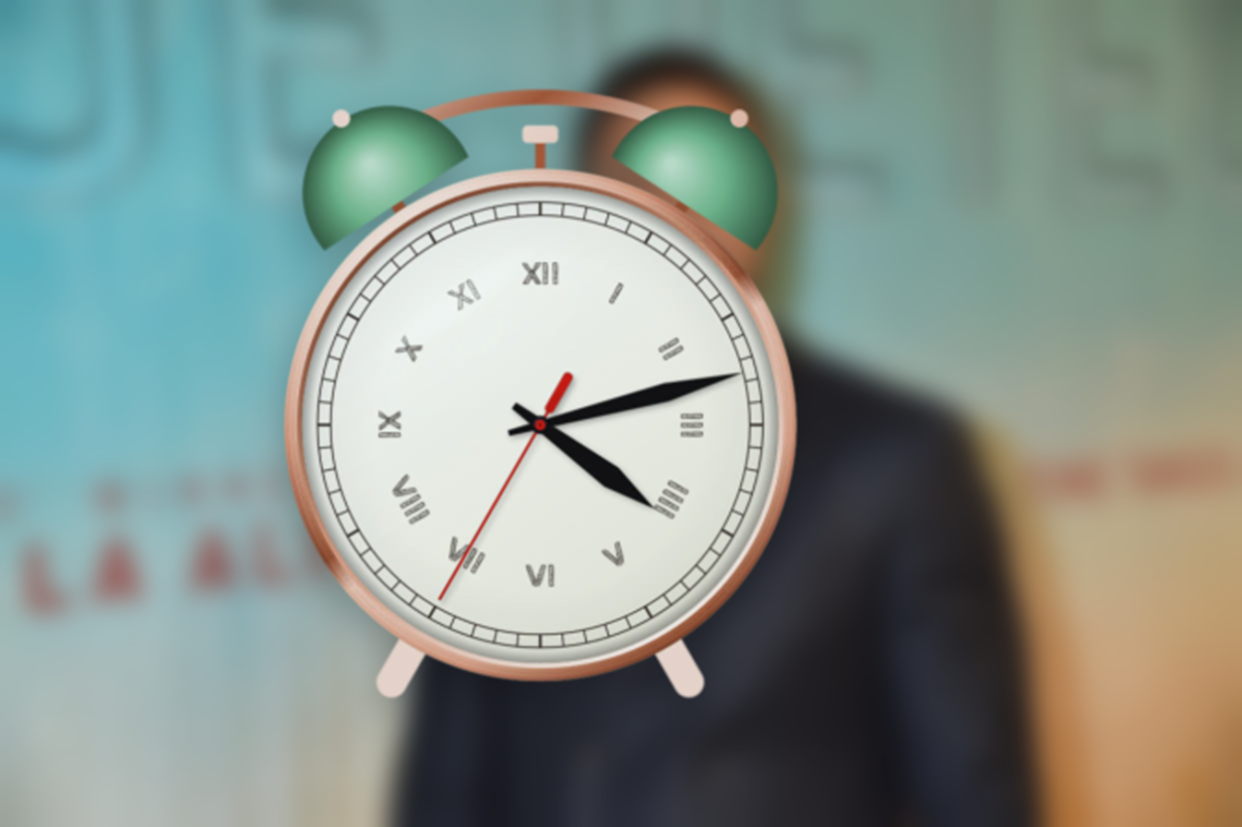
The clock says 4.12.35
